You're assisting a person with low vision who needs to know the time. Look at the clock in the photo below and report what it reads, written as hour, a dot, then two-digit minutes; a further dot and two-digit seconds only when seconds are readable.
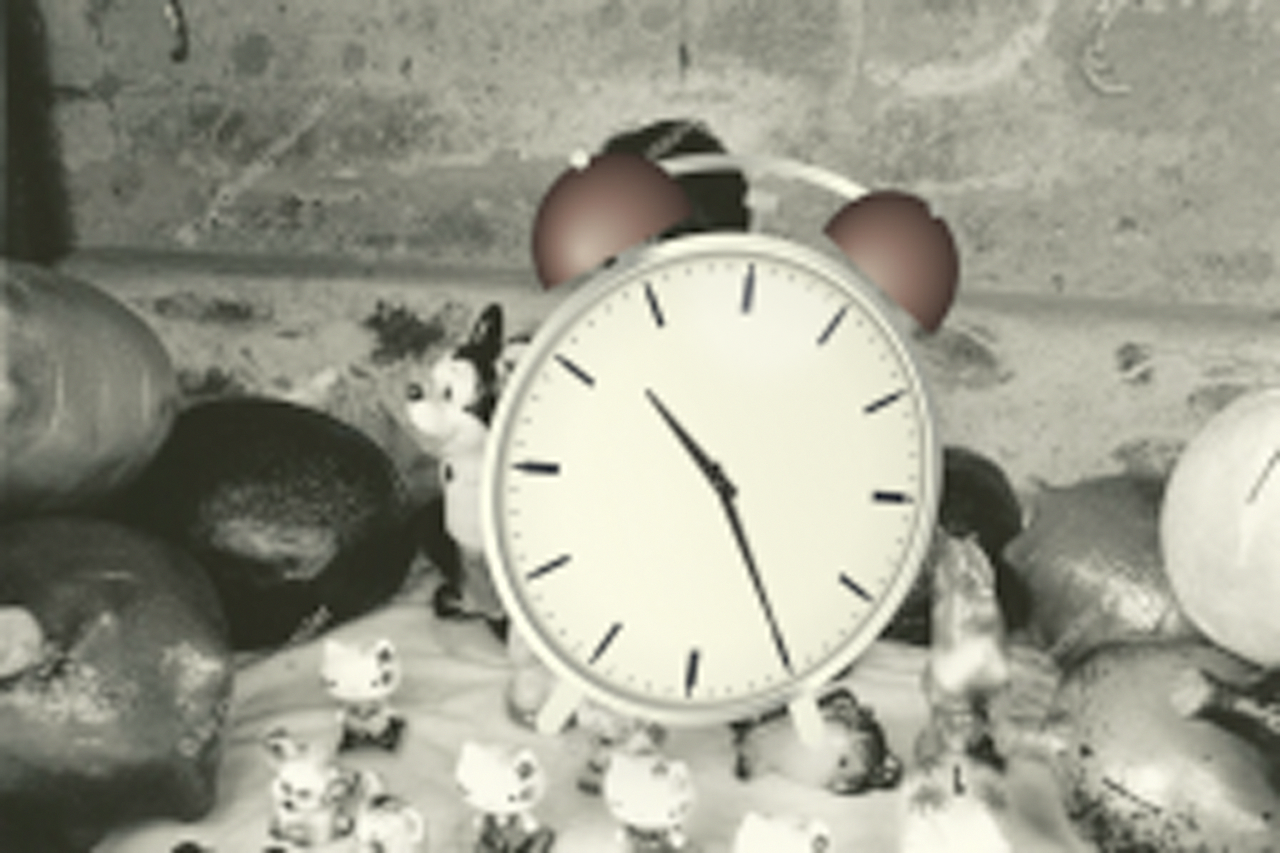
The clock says 10.25
